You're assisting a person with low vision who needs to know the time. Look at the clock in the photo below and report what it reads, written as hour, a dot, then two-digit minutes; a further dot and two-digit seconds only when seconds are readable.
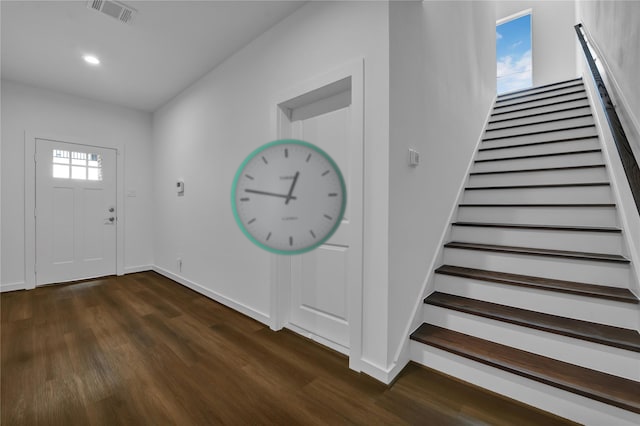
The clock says 12.47
